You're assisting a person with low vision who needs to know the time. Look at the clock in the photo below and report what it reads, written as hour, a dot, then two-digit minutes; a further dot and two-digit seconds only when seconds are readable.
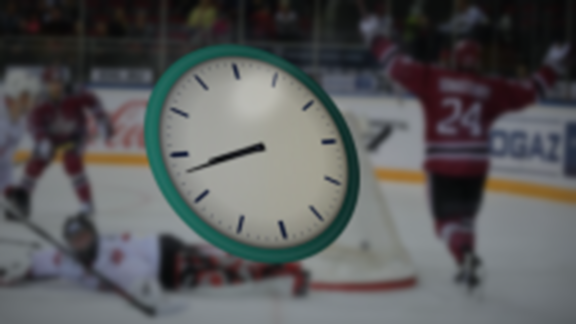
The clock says 8.43
